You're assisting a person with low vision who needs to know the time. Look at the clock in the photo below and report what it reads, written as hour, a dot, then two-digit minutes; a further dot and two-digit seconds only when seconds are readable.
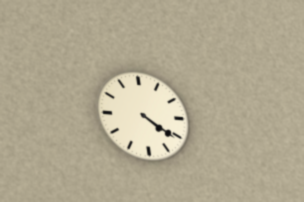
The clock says 4.21
